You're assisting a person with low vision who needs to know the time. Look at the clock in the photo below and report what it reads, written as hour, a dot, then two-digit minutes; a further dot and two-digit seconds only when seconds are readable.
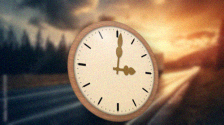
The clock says 3.01
